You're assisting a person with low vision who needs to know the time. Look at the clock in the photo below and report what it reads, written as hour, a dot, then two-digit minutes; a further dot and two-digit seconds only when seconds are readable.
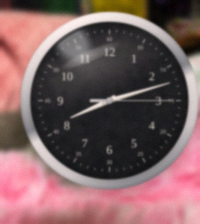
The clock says 8.12.15
